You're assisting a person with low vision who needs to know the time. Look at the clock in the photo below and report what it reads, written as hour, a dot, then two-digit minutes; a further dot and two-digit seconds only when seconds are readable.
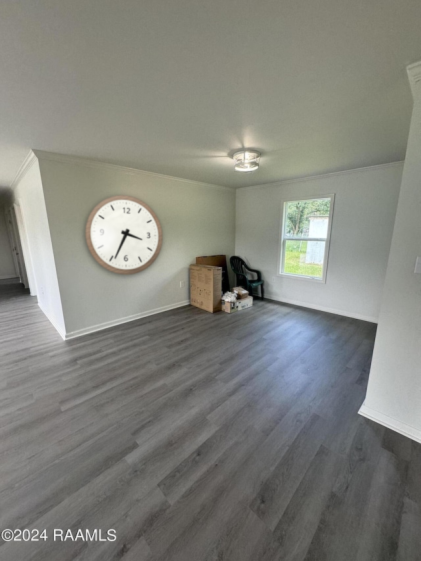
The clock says 3.34
